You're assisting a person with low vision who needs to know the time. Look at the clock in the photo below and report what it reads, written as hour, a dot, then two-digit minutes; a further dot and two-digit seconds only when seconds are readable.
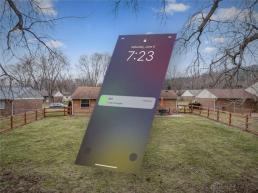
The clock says 7.23
